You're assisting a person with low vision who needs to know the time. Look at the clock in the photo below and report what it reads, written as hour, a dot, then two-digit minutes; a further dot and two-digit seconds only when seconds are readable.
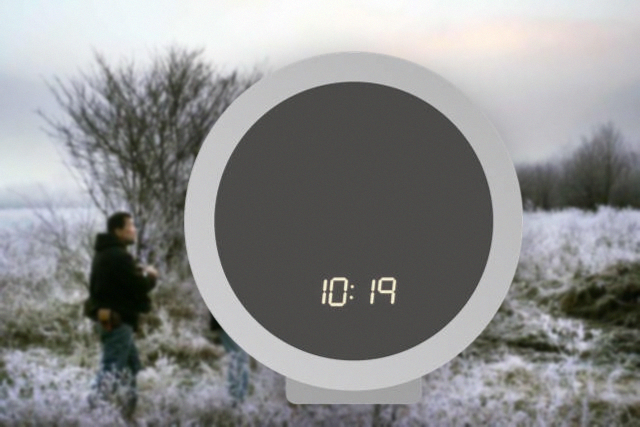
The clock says 10.19
